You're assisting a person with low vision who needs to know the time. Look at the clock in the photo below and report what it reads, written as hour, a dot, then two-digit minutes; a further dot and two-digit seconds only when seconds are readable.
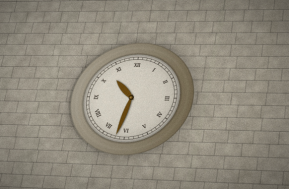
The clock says 10.32
